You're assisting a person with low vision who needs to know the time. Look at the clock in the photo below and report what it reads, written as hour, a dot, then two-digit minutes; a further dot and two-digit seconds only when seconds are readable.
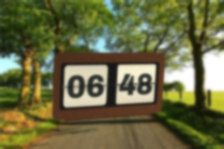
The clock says 6.48
